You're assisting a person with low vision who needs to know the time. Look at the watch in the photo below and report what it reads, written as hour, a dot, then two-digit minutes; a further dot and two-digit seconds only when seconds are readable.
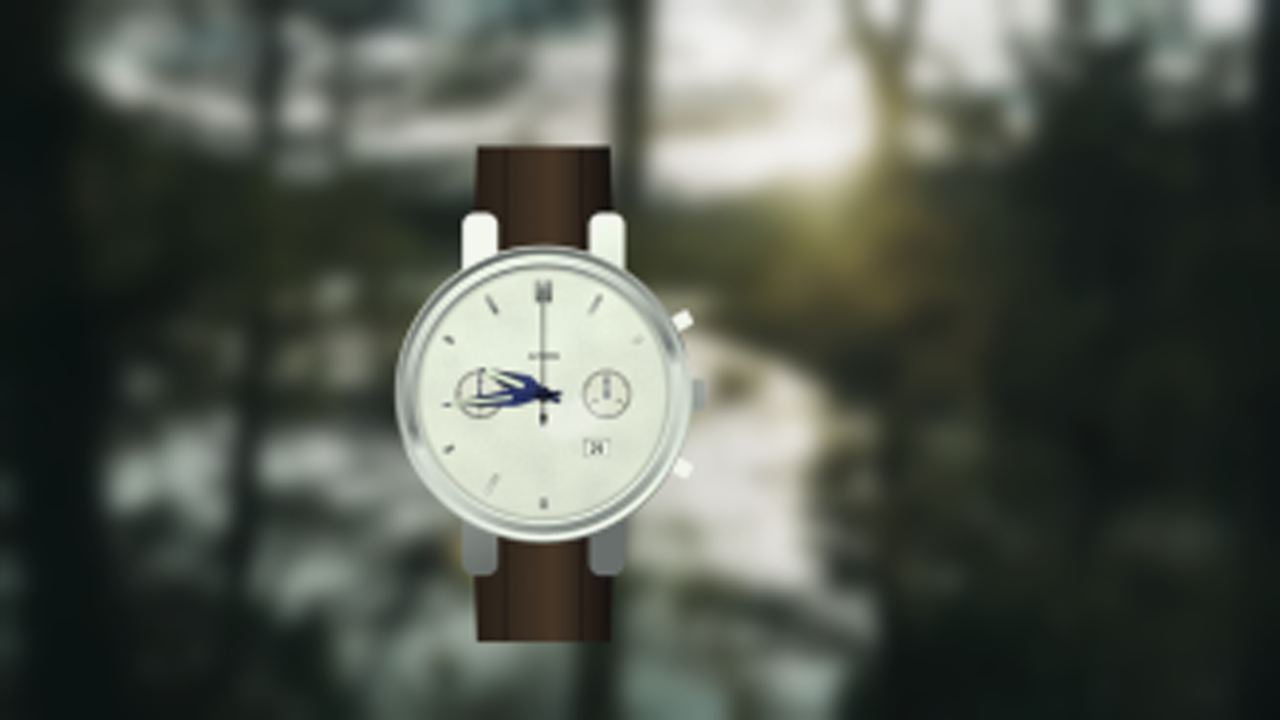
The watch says 9.44
